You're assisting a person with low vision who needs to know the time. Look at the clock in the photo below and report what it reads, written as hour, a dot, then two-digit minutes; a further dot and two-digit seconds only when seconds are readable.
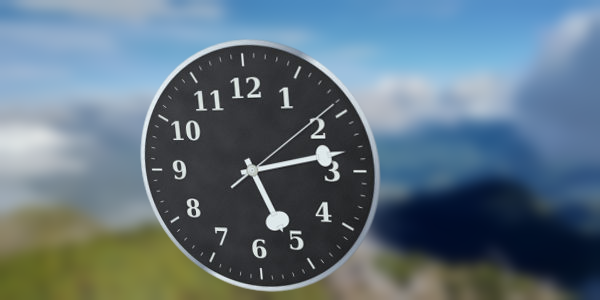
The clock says 5.13.09
